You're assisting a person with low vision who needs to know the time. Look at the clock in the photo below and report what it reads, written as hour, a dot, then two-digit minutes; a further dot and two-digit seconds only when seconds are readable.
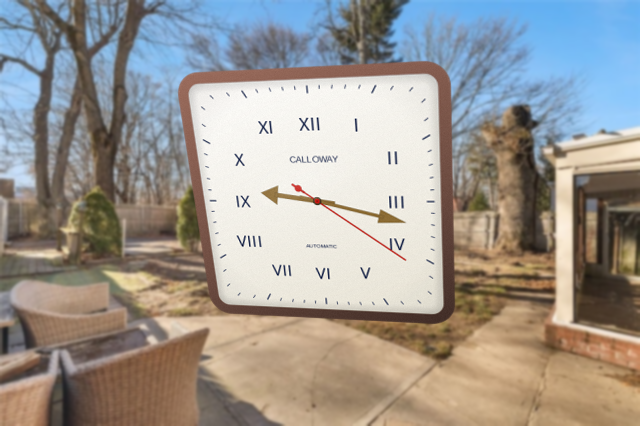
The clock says 9.17.21
